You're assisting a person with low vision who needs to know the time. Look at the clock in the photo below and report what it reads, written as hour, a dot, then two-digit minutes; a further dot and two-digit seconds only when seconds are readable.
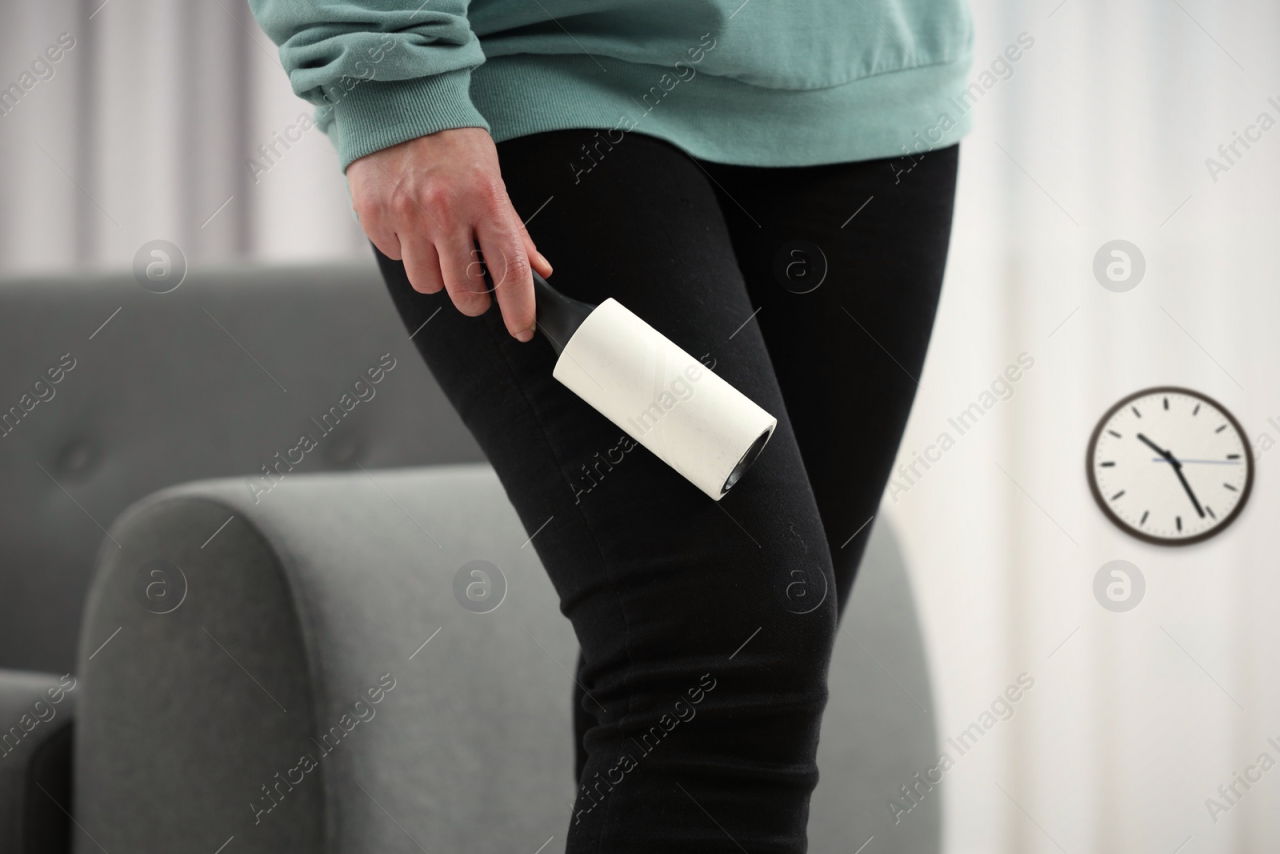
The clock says 10.26.16
